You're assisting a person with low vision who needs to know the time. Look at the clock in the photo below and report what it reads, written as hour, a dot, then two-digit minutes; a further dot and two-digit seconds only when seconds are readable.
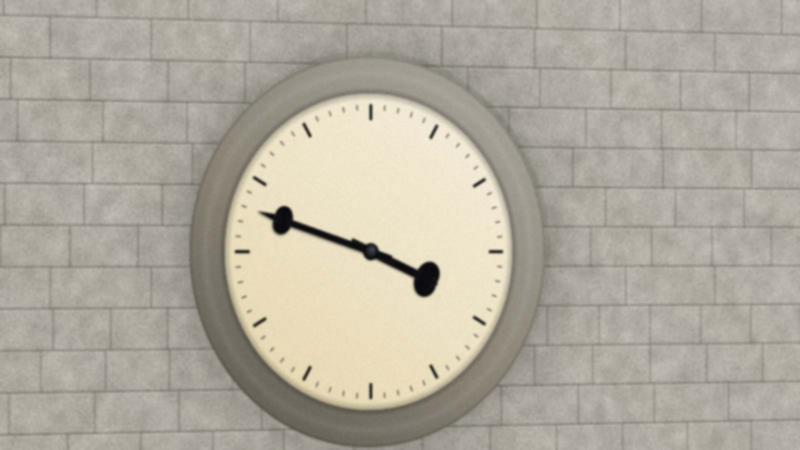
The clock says 3.48
